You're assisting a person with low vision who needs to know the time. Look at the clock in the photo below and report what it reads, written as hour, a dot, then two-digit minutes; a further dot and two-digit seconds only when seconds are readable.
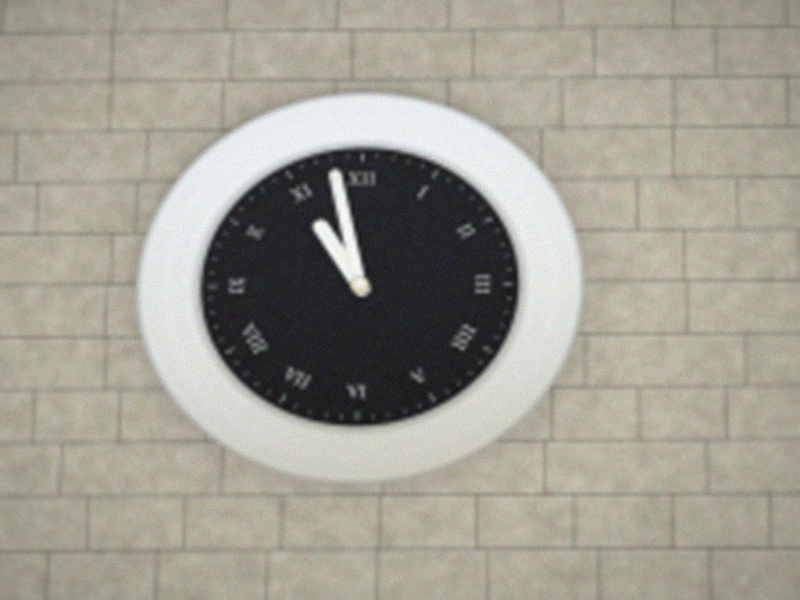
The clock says 10.58
